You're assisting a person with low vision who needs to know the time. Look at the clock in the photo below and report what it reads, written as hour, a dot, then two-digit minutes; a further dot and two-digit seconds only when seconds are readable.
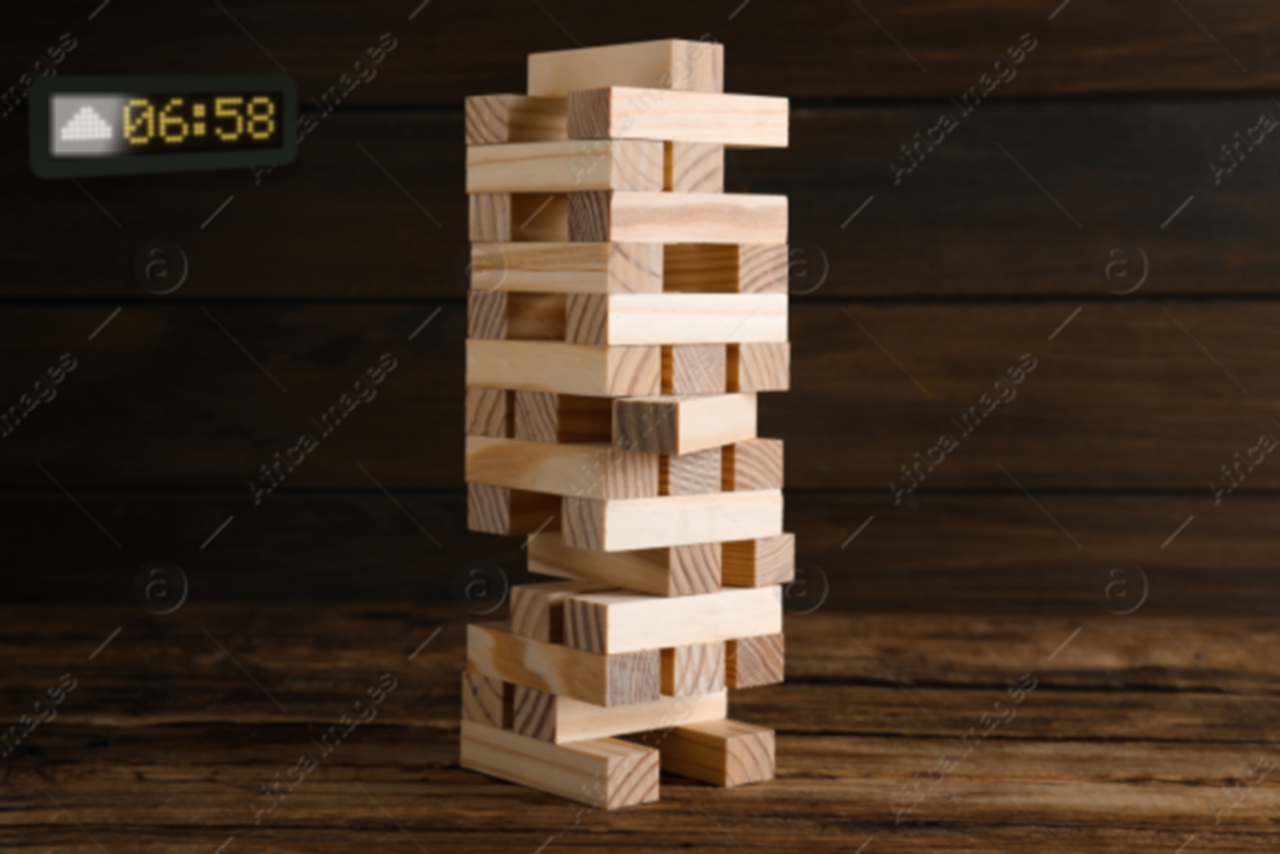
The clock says 6.58
